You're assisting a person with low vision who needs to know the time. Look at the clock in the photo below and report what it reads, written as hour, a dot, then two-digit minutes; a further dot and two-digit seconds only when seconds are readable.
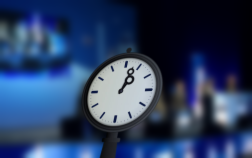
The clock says 1.03
